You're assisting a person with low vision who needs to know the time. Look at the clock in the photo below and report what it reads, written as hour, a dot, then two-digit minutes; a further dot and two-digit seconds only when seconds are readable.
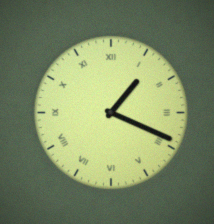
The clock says 1.19
